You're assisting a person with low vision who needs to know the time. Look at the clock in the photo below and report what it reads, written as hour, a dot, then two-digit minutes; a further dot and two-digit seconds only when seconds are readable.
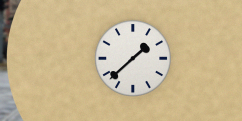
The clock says 1.38
